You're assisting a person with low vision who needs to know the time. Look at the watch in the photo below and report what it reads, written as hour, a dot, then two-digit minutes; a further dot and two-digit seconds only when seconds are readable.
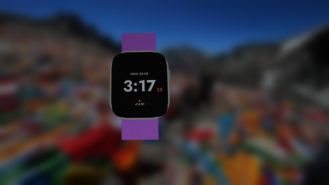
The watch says 3.17
